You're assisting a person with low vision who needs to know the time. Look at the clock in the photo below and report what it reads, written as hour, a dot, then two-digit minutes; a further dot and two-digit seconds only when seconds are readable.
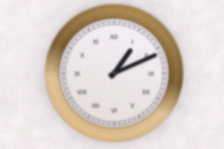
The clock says 1.11
